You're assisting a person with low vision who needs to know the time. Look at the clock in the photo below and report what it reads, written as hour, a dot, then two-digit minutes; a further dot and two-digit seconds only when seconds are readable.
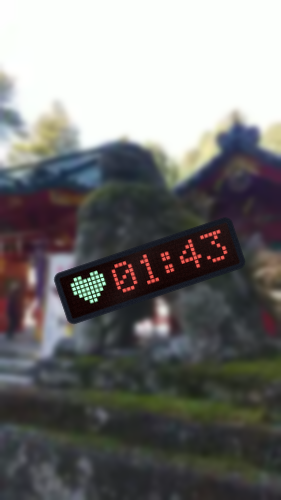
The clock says 1.43
